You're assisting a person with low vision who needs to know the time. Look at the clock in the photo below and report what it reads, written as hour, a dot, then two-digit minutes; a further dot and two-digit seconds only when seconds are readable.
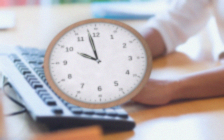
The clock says 9.58
